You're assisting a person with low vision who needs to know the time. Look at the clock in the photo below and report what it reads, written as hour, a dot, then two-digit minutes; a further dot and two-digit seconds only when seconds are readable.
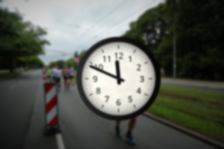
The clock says 11.49
